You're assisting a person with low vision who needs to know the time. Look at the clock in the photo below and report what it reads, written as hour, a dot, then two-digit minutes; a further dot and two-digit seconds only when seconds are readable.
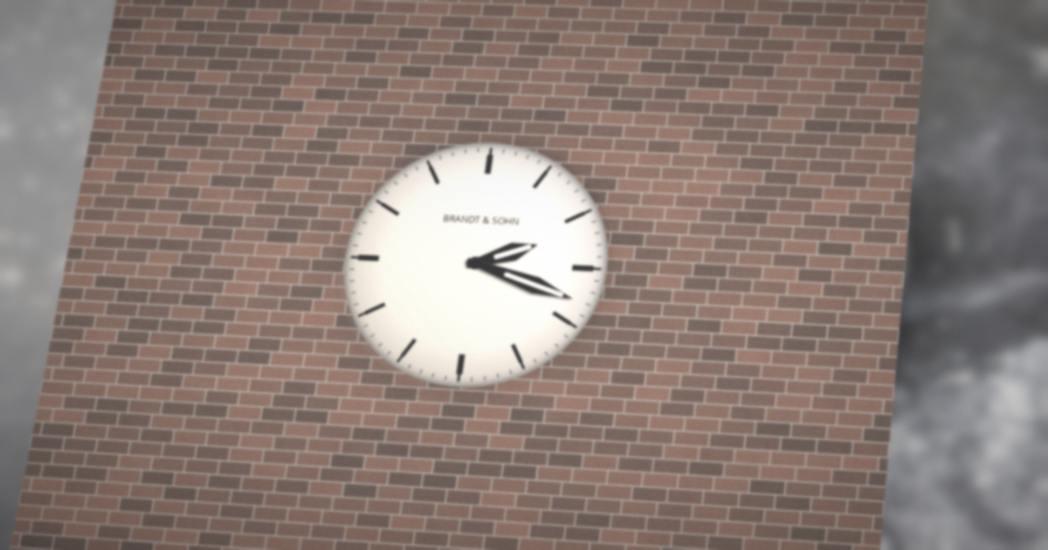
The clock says 2.18
